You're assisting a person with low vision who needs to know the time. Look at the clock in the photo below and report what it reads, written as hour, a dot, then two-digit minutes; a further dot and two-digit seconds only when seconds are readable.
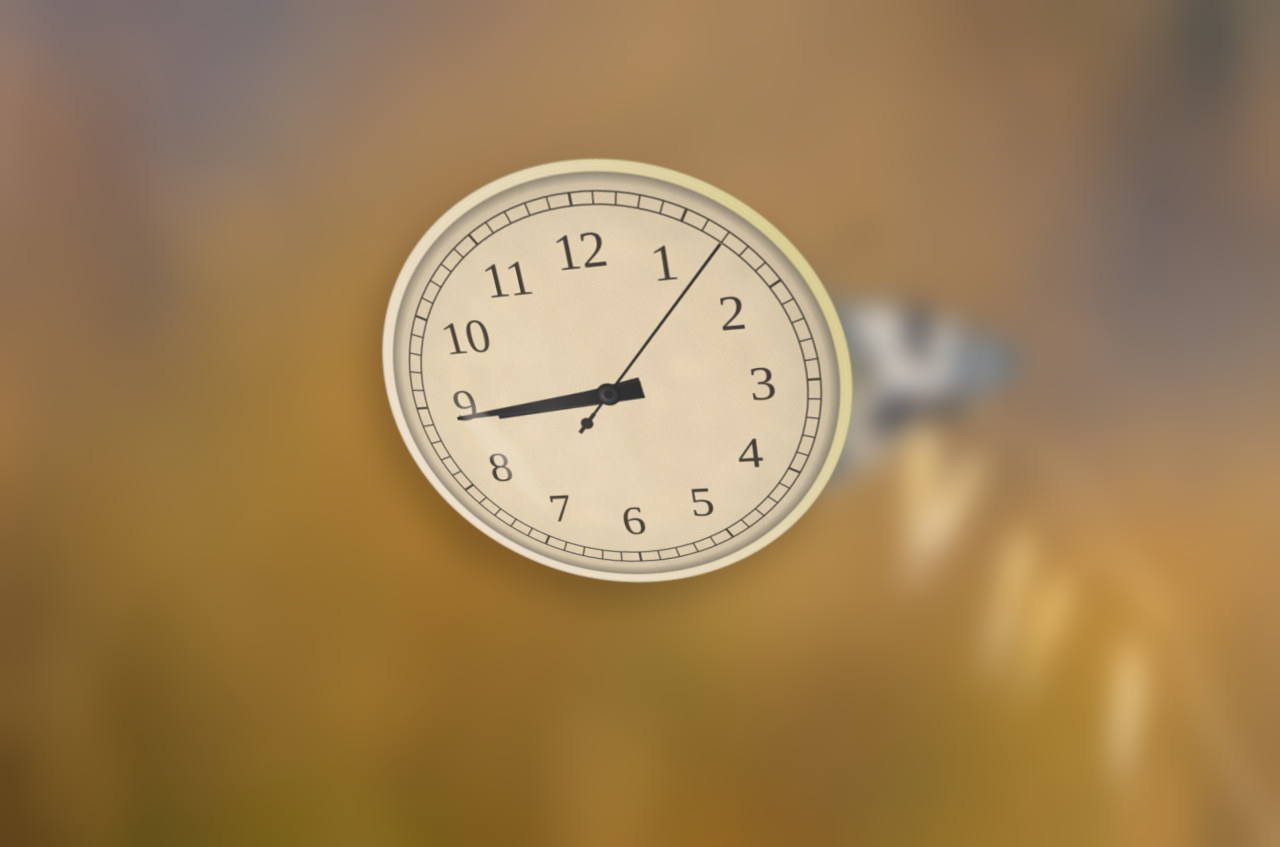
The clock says 8.44.07
